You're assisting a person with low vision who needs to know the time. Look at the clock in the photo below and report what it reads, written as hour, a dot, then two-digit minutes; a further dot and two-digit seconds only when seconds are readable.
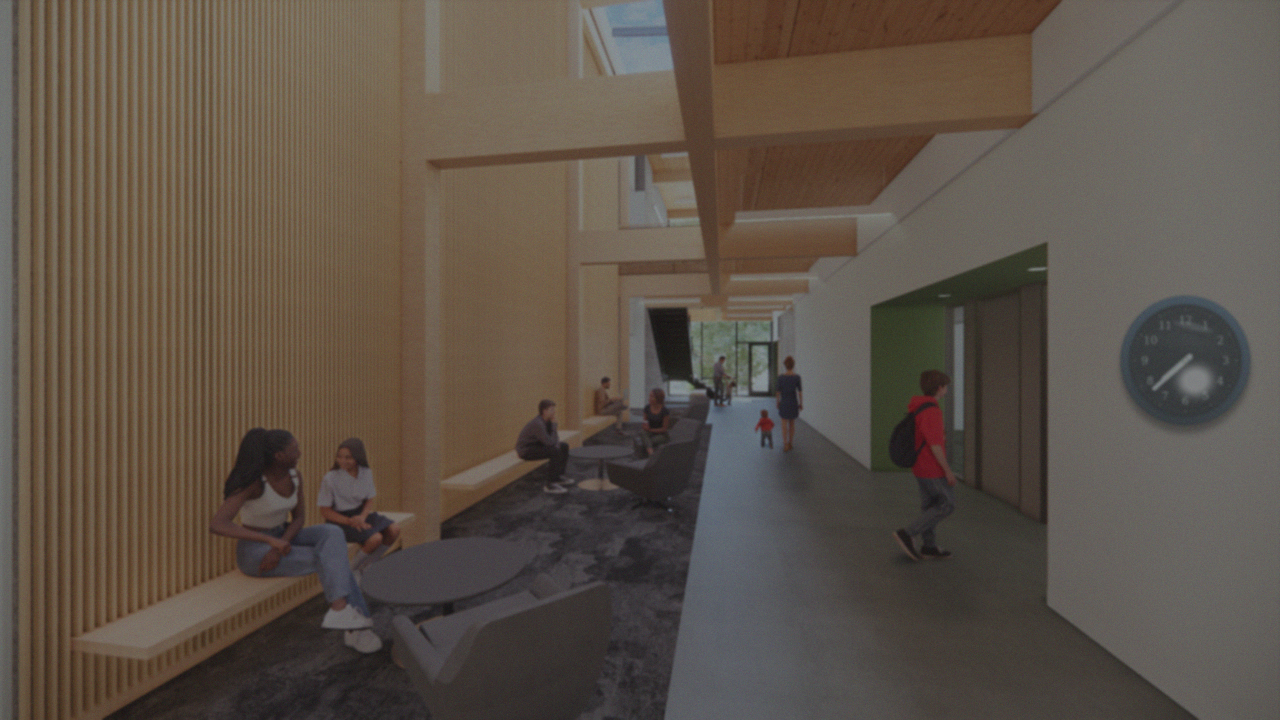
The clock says 7.38
